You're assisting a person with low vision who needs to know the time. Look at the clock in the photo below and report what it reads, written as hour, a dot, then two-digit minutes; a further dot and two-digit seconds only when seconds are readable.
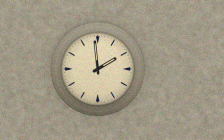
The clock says 1.59
